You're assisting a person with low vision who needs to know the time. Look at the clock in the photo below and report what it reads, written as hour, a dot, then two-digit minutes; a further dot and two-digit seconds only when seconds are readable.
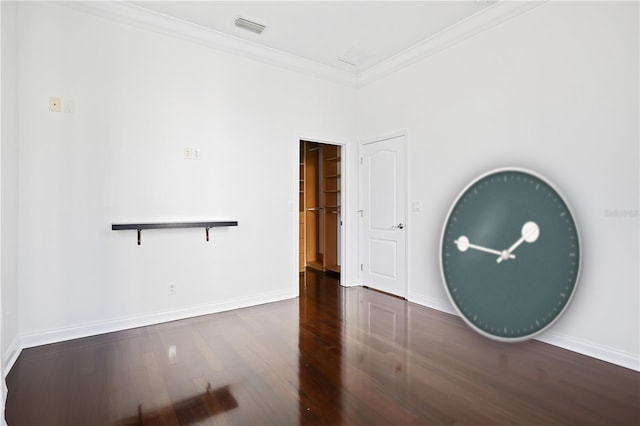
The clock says 1.47
